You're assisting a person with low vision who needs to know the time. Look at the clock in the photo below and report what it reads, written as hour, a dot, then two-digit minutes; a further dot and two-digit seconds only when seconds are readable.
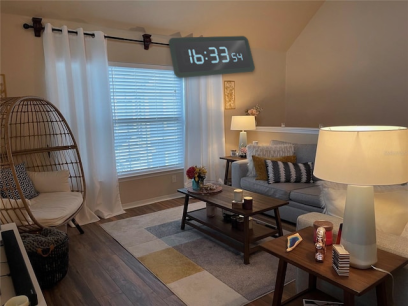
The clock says 16.33.54
